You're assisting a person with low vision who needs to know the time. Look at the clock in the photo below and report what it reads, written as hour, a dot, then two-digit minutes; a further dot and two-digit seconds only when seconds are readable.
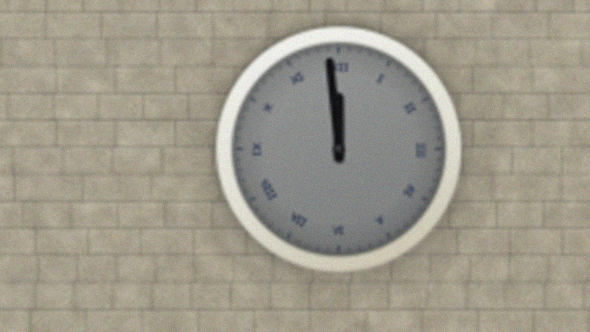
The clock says 11.59
